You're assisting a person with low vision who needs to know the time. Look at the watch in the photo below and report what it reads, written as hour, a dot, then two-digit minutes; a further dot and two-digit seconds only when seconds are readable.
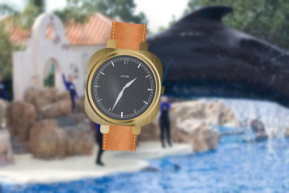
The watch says 1.34
